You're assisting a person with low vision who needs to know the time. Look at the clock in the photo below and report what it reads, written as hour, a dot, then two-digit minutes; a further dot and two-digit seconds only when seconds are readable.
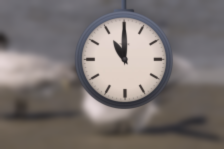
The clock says 11.00
